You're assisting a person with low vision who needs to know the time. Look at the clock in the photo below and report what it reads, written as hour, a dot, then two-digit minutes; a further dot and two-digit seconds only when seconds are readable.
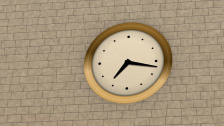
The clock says 7.17
